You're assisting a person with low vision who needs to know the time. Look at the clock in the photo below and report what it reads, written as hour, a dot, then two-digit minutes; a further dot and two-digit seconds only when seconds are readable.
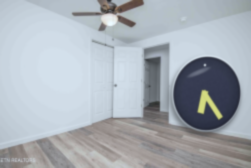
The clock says 6.24
